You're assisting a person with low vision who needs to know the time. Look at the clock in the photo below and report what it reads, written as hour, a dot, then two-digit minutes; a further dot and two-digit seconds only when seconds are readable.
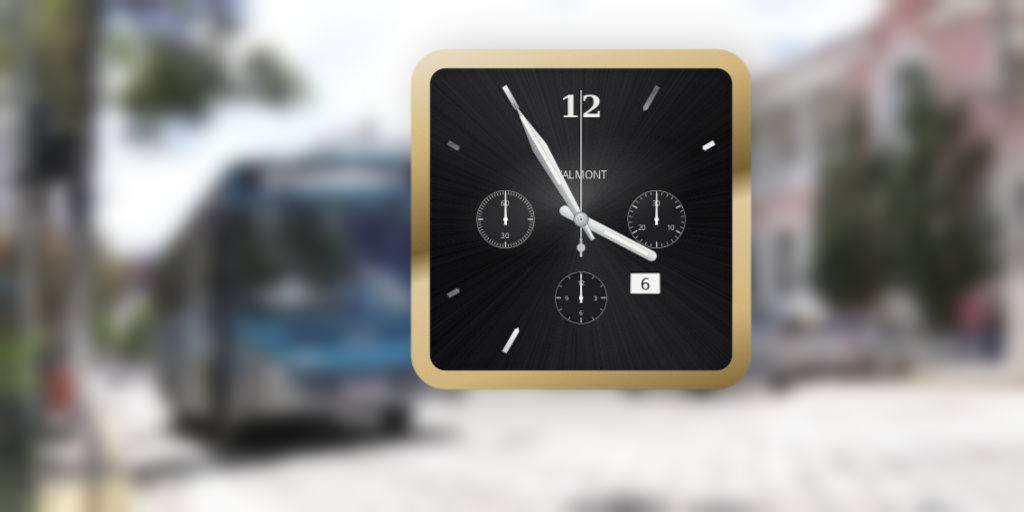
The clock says 3.55
